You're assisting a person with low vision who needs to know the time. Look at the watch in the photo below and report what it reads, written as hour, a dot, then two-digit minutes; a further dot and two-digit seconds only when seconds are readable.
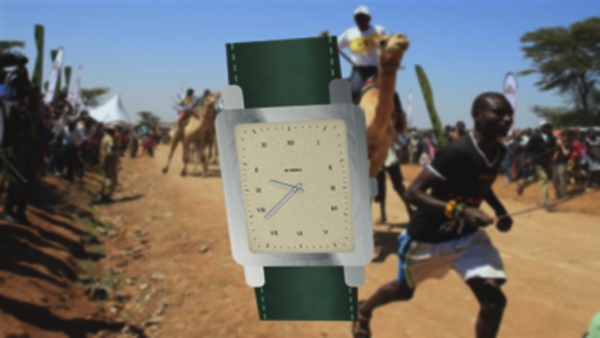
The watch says 9.38
